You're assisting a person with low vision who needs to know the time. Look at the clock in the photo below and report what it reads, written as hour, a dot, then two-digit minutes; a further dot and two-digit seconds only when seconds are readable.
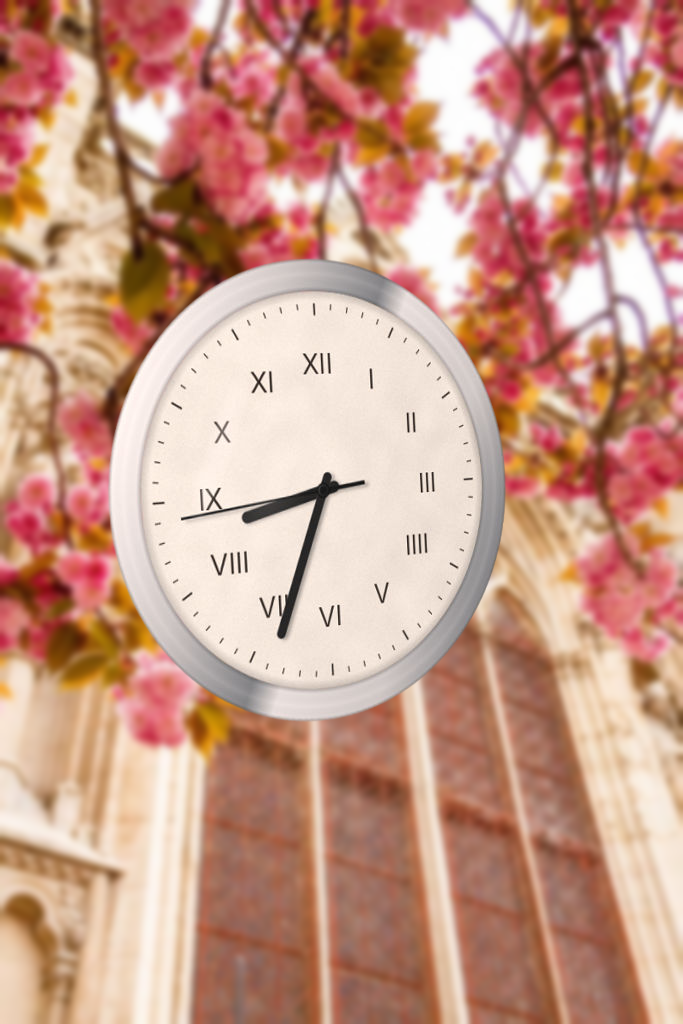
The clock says 8.33.44
